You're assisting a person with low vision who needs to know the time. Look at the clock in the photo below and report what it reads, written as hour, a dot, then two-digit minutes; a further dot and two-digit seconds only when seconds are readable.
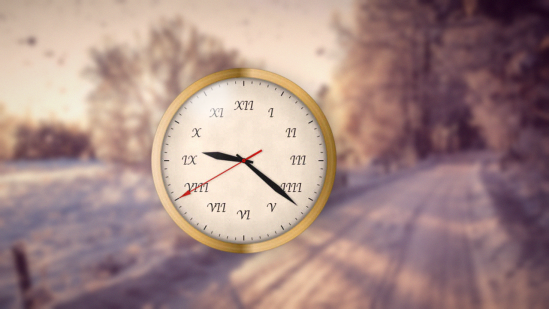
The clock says 9.21.40
